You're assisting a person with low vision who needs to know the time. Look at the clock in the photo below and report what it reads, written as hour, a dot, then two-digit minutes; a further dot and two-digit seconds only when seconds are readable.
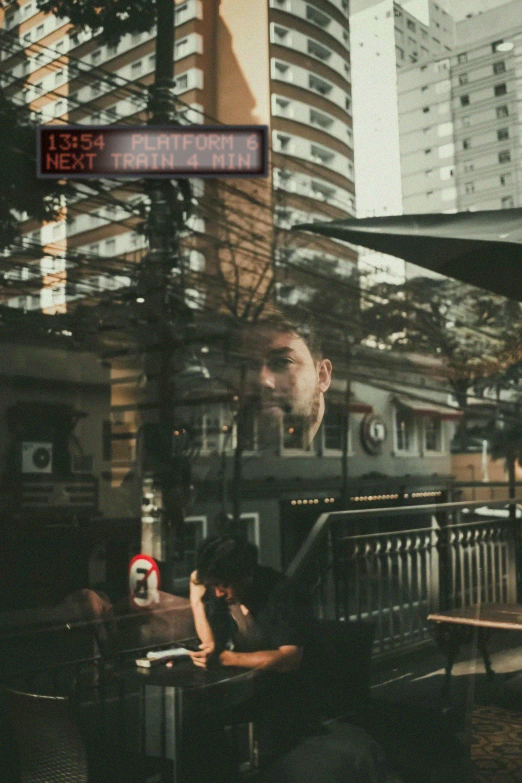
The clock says 13.54
